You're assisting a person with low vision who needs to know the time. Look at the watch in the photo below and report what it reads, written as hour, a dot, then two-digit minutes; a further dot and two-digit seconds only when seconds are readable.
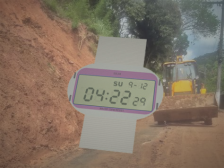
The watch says 4.22.29
